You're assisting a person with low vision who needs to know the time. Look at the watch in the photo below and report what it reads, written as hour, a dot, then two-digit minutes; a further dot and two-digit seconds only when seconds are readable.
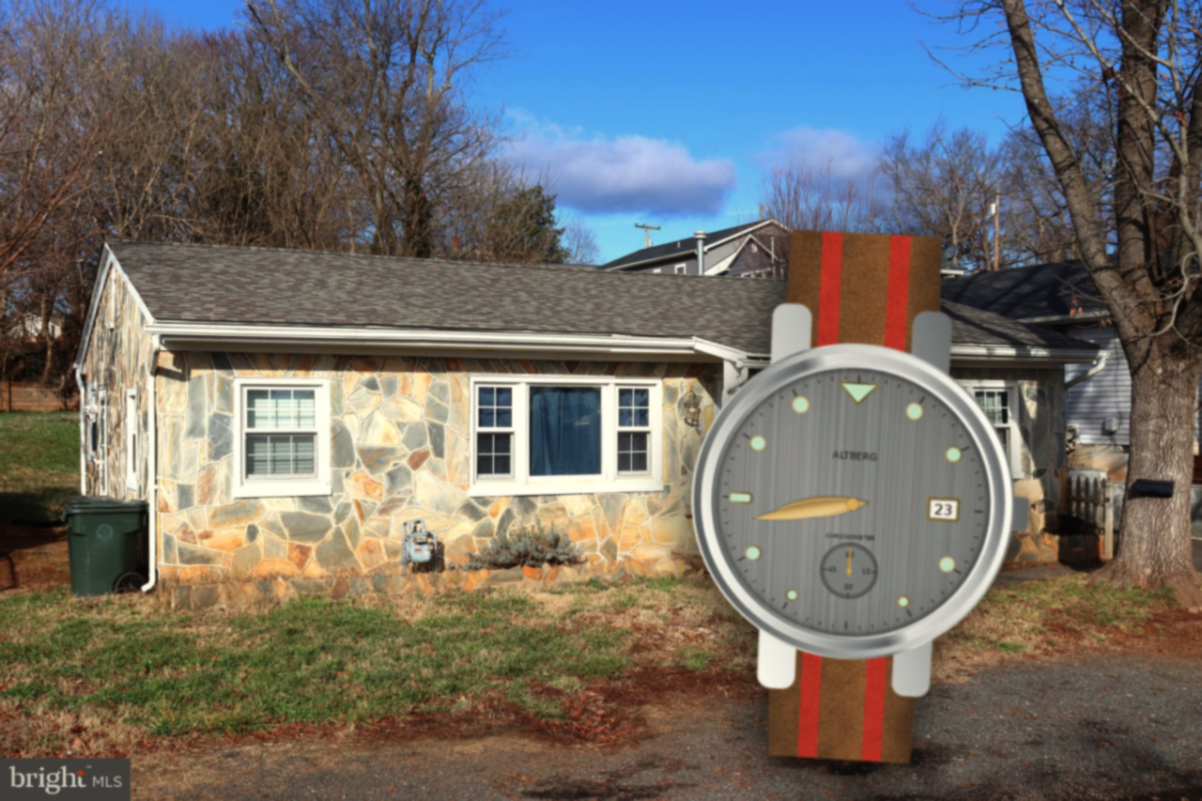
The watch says 8.43
